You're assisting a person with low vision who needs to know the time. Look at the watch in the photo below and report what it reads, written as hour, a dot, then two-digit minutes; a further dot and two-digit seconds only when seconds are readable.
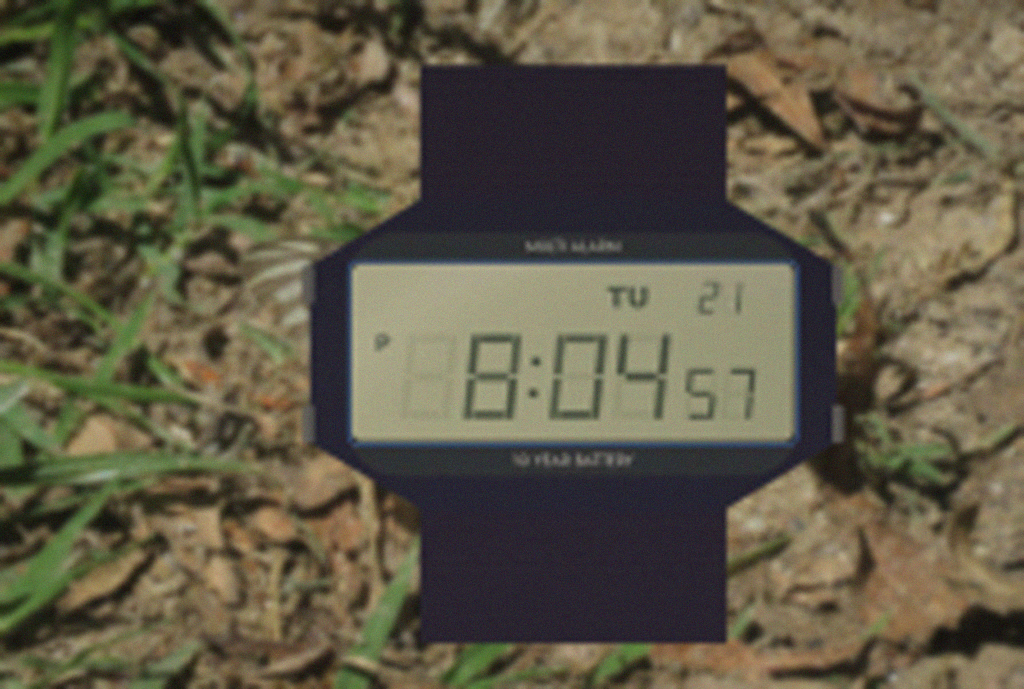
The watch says 8.04.57
